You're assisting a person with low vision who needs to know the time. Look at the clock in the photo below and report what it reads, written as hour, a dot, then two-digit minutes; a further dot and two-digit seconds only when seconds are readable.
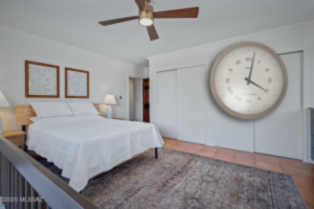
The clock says 4.02
